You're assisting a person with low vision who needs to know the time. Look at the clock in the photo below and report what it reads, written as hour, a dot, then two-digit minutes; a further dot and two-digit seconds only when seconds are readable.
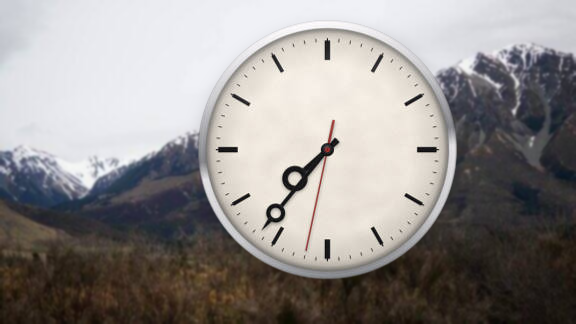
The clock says 7.36.32
